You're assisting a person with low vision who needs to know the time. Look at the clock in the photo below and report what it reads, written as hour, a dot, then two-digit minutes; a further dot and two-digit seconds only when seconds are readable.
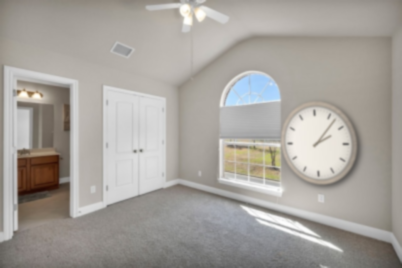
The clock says 2.07
